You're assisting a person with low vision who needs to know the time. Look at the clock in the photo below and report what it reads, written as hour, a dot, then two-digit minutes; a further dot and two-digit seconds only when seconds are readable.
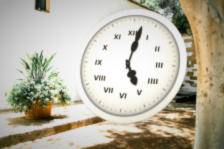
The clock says 5.02
